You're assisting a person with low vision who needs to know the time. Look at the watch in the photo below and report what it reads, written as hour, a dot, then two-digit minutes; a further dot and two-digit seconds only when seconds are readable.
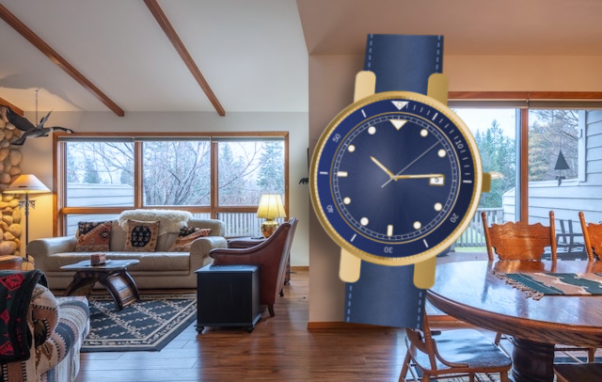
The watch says 10.14.08
